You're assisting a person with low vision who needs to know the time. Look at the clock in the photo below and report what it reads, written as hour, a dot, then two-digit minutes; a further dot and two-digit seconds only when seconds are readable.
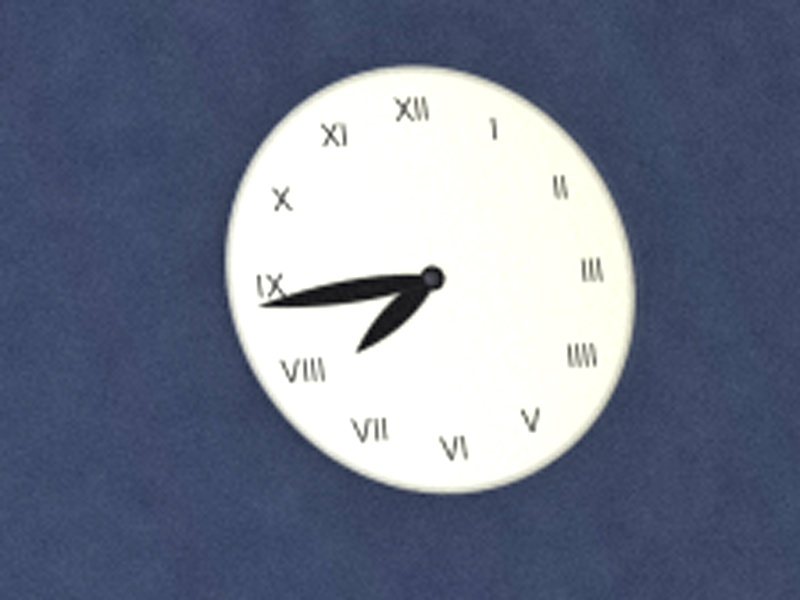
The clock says 7.44
